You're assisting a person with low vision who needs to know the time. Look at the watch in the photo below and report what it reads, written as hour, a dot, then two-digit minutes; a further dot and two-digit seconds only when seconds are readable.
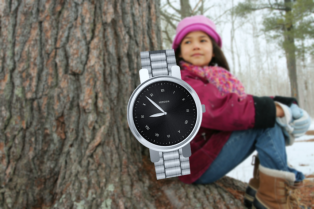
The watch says 8.53
